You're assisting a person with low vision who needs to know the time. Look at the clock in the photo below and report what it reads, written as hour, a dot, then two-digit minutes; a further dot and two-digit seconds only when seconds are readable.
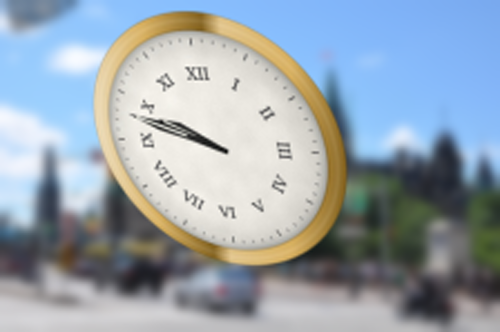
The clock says 9.48
